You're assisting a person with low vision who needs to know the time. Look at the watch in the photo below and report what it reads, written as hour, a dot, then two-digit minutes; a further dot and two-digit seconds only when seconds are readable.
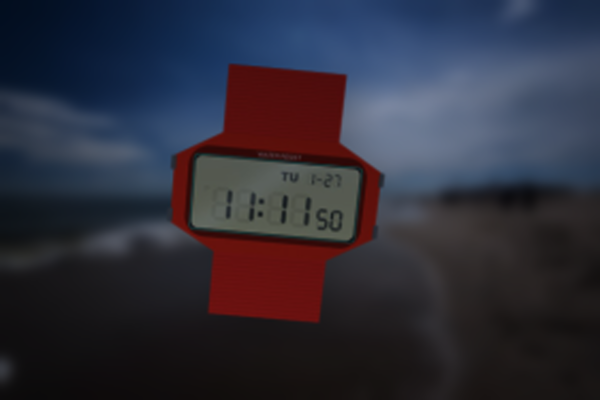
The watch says 11.11.50
